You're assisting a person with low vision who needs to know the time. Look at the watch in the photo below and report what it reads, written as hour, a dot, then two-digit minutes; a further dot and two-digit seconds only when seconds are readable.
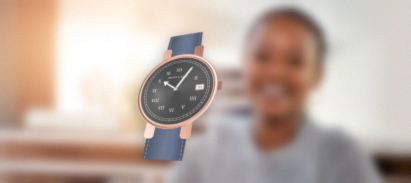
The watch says 10.05
